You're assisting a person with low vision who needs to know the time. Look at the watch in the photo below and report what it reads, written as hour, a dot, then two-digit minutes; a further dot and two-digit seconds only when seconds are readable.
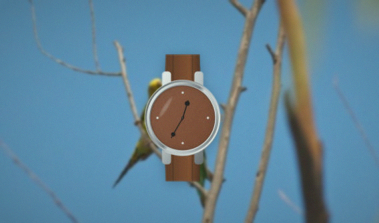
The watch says 12.35
